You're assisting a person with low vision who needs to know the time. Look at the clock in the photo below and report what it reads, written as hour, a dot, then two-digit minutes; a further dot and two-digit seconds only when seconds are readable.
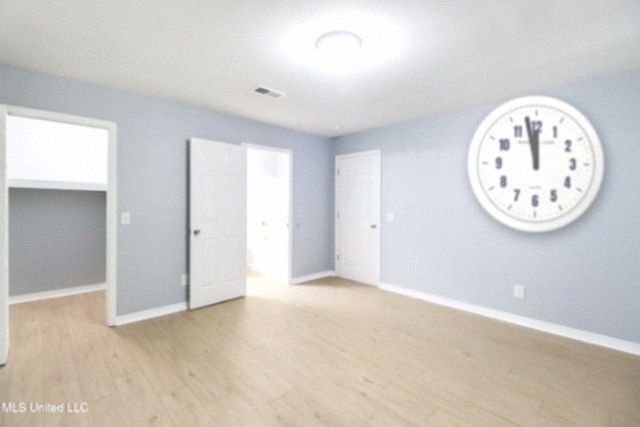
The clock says 11.58
